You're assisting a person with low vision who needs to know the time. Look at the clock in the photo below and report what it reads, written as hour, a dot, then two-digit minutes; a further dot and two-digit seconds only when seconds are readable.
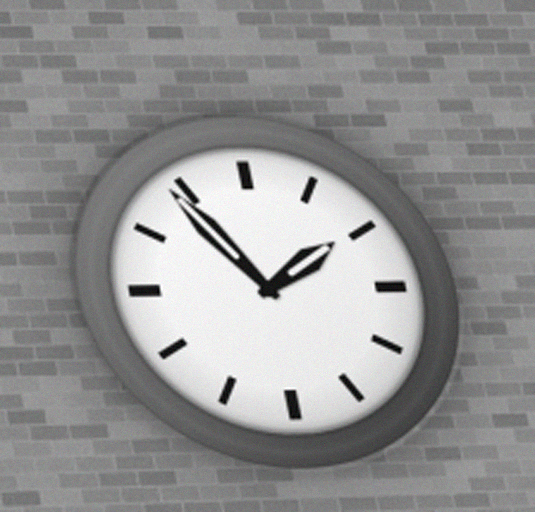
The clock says 1.54
